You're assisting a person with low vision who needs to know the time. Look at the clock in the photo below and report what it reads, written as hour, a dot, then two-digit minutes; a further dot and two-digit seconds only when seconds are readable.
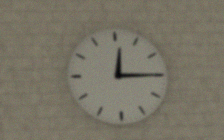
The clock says 12.15
